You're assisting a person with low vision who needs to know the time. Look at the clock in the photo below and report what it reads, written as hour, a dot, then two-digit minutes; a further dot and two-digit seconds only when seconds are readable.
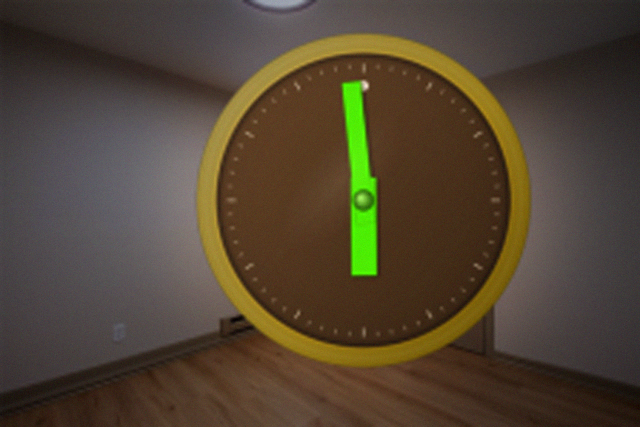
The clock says 5.59
